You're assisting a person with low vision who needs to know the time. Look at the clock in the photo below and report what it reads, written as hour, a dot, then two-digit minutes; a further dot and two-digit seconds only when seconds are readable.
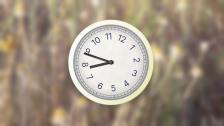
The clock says 7.44
